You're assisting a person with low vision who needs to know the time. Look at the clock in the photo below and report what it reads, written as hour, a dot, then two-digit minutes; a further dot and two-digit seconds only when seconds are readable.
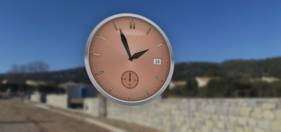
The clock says 1.56
